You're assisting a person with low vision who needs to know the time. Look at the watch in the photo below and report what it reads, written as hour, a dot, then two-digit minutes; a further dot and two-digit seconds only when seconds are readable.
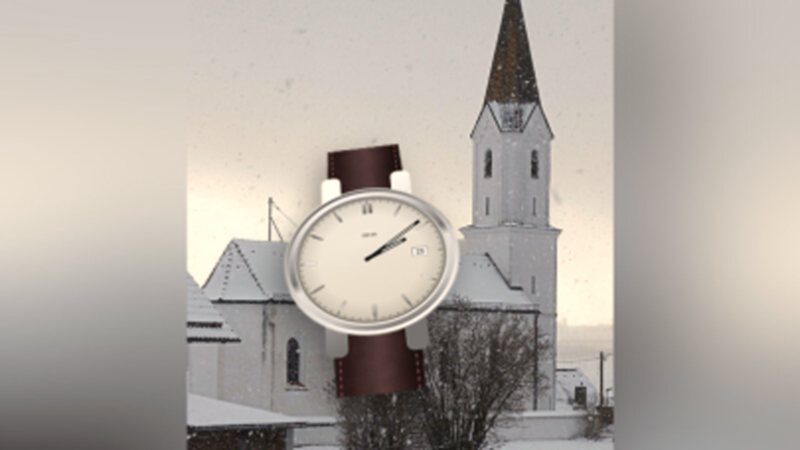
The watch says 2.09
